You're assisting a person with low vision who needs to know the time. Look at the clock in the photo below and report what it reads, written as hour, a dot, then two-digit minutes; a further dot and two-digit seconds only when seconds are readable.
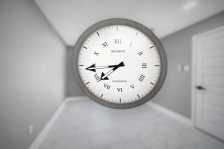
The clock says 7.44
